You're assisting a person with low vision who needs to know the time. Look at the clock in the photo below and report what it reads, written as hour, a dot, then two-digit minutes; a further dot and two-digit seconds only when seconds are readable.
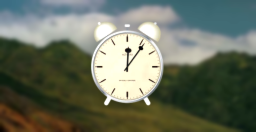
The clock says 12.06
